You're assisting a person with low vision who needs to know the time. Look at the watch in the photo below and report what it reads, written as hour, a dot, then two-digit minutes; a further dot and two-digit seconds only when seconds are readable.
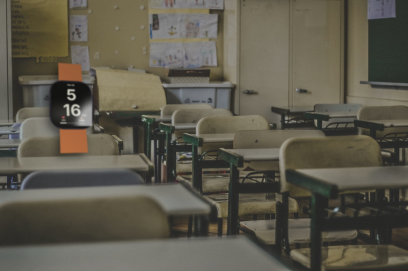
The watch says 5.16
